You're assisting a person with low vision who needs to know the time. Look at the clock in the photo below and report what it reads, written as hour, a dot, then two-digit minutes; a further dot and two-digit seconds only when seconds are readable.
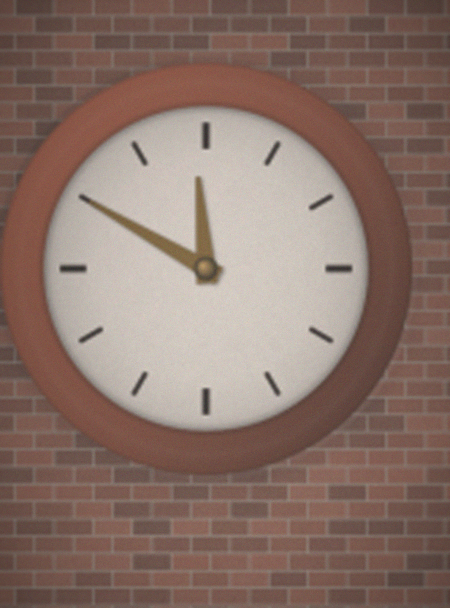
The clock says 11.50
